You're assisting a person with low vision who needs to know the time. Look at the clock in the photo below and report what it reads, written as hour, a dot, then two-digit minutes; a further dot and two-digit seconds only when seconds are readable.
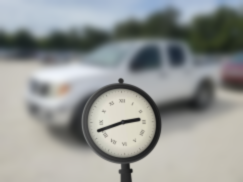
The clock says 2.42
